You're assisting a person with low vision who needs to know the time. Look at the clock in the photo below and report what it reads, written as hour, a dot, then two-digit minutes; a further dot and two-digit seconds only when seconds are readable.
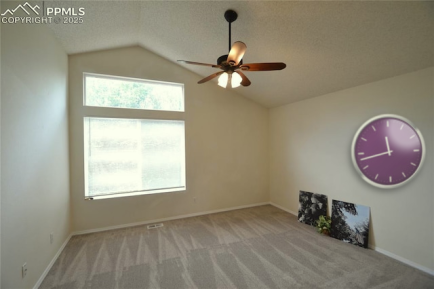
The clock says 11.43
